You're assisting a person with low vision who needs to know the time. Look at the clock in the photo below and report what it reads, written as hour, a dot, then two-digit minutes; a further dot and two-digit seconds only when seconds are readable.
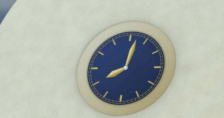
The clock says 8.02
